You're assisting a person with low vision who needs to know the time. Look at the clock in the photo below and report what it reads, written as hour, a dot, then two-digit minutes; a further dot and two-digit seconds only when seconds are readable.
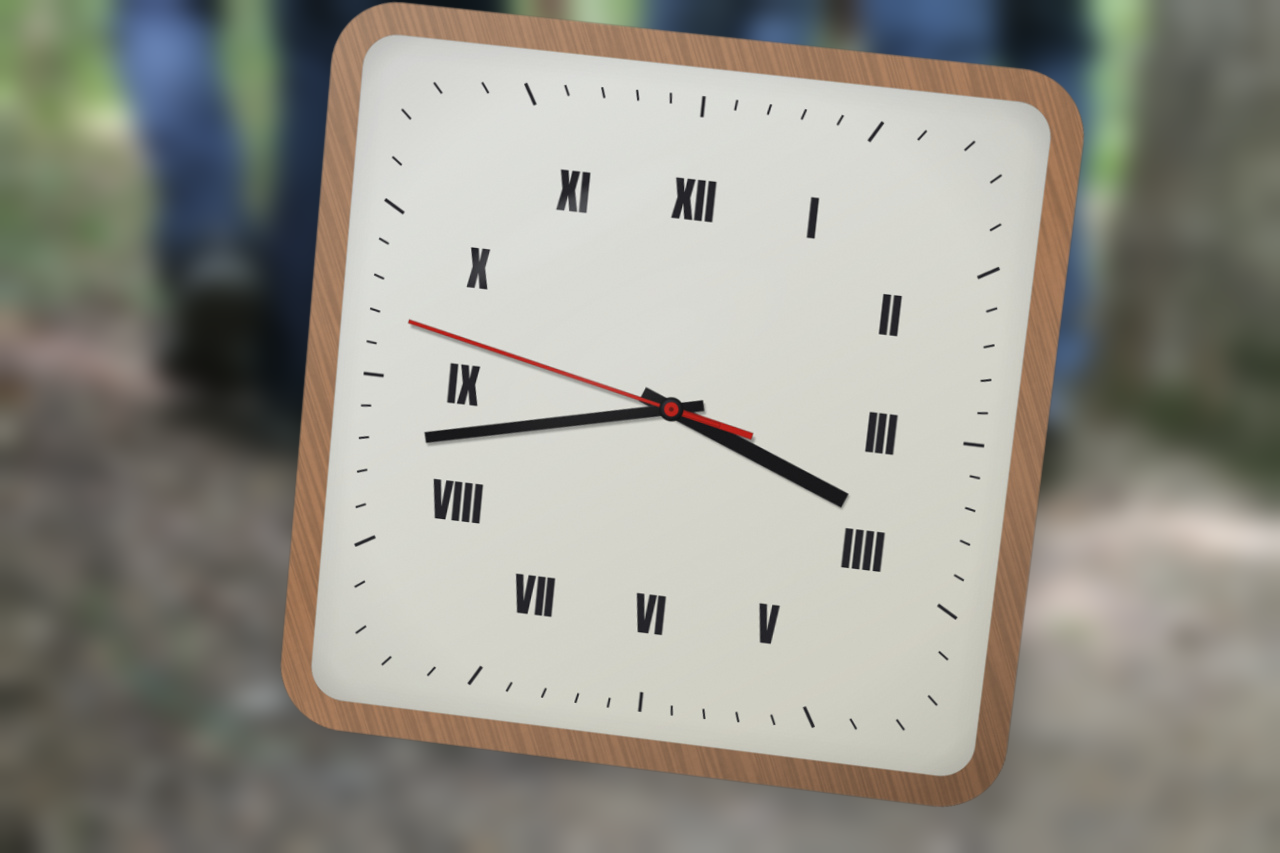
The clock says 3.42.47
